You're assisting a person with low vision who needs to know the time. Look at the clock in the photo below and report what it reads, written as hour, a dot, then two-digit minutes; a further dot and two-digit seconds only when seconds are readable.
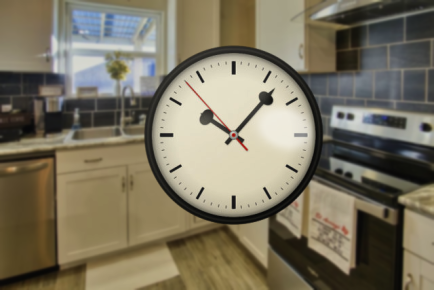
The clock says 10.06.53
